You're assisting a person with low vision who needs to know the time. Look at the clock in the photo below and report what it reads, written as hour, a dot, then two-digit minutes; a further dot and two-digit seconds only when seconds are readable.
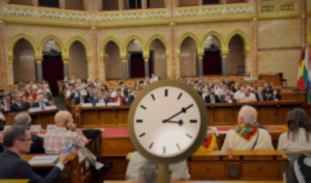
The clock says 3.10
